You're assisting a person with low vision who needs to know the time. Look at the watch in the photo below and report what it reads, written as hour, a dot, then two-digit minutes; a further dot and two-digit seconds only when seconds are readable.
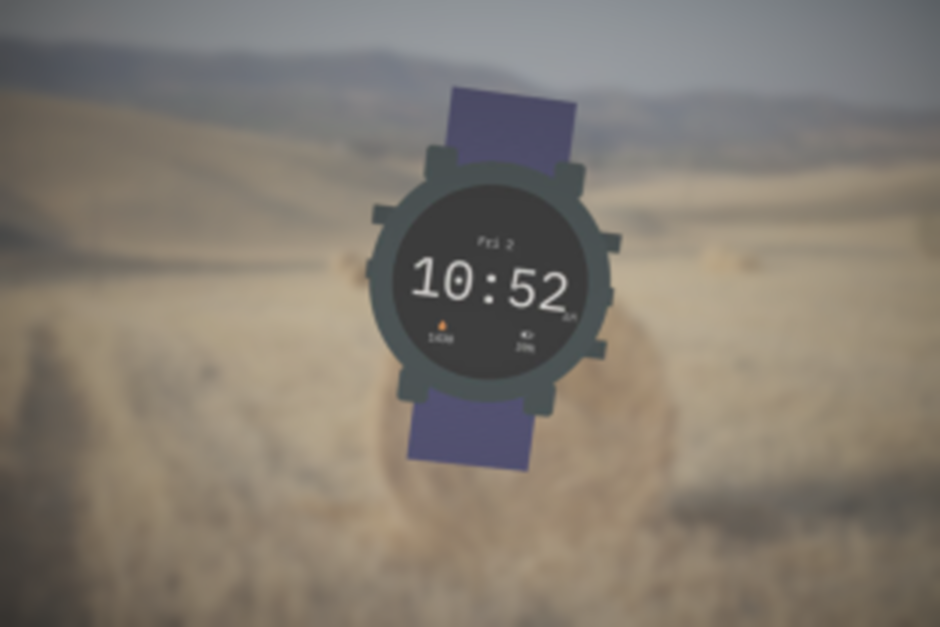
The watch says 10.52
